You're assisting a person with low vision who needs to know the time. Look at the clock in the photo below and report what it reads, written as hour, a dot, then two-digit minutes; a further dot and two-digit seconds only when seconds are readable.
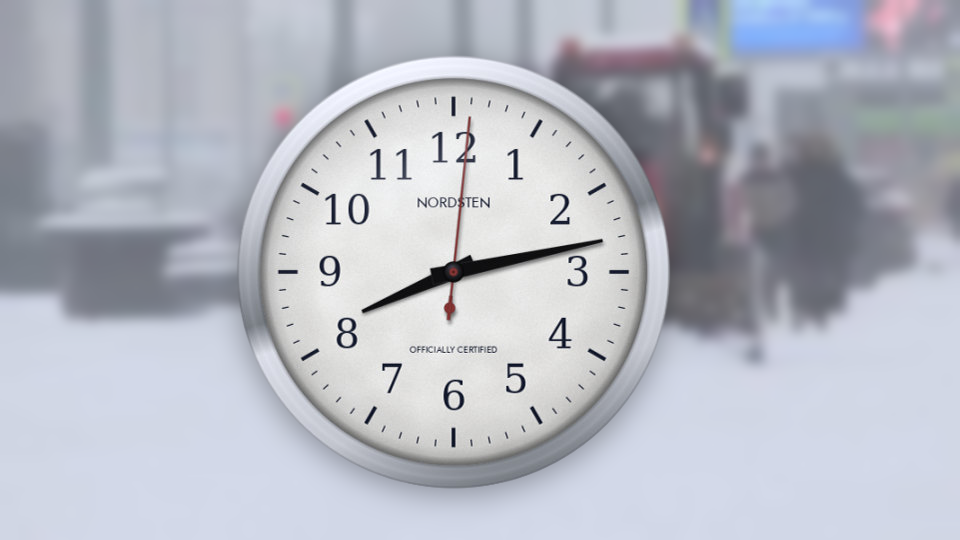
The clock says 8.13.01
